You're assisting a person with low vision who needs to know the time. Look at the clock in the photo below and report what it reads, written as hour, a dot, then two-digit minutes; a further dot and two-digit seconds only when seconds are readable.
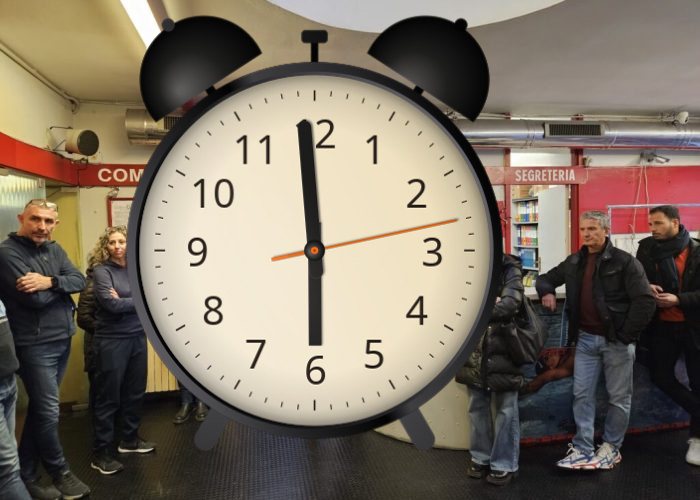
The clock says 5.59.13
